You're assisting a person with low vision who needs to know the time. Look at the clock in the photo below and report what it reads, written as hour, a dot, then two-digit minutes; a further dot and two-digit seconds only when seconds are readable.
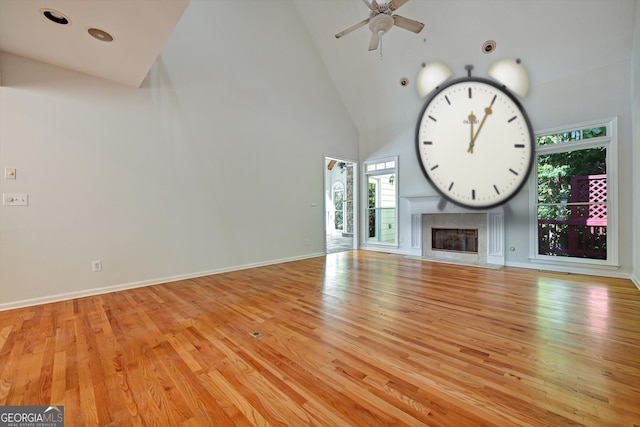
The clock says 12.05
